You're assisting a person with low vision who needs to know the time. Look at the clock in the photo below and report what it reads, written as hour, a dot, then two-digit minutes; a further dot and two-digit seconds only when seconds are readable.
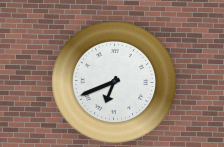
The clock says 6.41
